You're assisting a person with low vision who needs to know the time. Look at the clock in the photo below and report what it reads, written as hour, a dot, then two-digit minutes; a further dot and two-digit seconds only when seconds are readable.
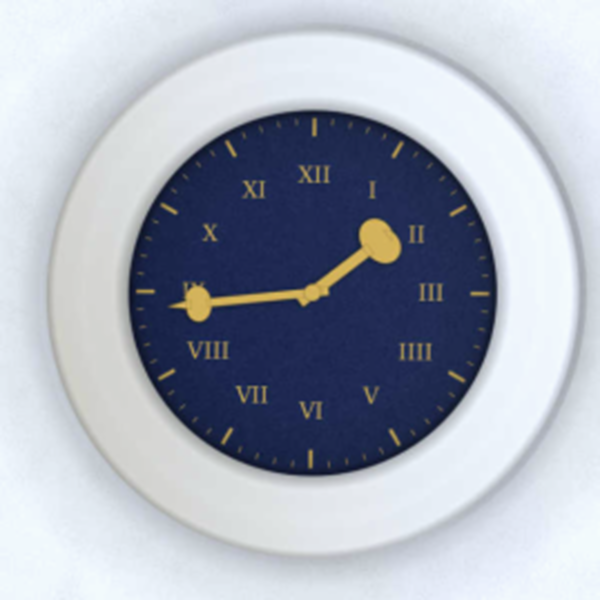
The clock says 1.44
